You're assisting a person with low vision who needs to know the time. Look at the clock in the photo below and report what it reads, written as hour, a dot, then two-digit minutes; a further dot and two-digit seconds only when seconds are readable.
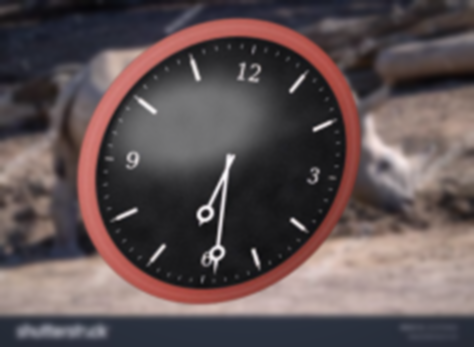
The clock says 6.29
